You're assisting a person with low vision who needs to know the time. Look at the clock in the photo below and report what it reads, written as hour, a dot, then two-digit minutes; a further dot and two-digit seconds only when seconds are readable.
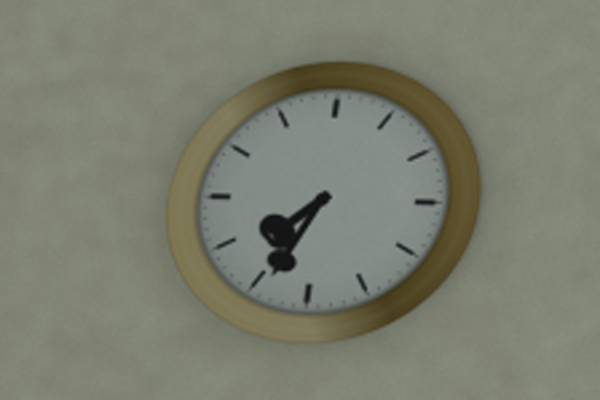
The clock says 7.34
